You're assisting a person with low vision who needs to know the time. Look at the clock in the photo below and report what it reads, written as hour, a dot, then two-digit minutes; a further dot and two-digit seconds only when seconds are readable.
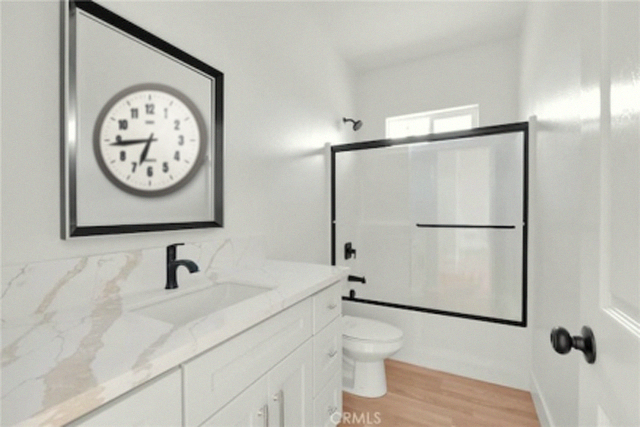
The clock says 6.44
